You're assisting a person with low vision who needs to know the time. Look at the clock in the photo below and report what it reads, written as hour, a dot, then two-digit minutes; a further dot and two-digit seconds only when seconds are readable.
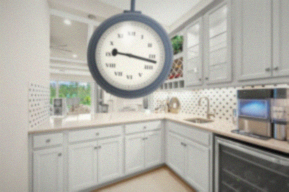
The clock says 9.17
